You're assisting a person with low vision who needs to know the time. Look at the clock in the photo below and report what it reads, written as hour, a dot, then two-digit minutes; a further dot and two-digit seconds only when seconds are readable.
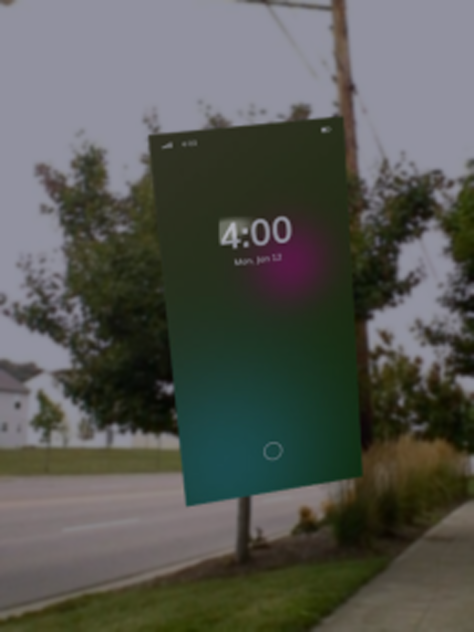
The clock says 4.00
